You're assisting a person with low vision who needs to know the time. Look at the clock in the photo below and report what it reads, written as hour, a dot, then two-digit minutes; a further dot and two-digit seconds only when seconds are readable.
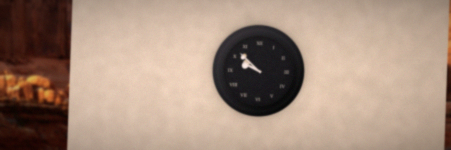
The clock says 9.52
